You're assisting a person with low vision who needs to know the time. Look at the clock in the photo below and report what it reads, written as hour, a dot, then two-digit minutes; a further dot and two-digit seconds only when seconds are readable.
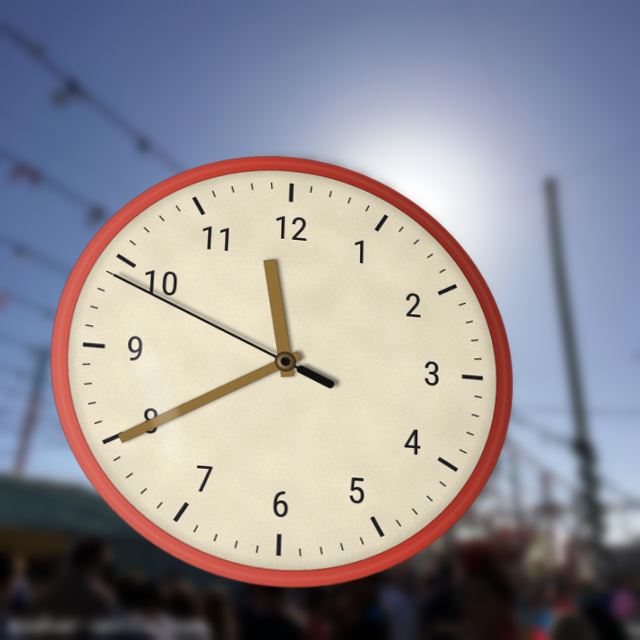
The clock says 11.39.49
